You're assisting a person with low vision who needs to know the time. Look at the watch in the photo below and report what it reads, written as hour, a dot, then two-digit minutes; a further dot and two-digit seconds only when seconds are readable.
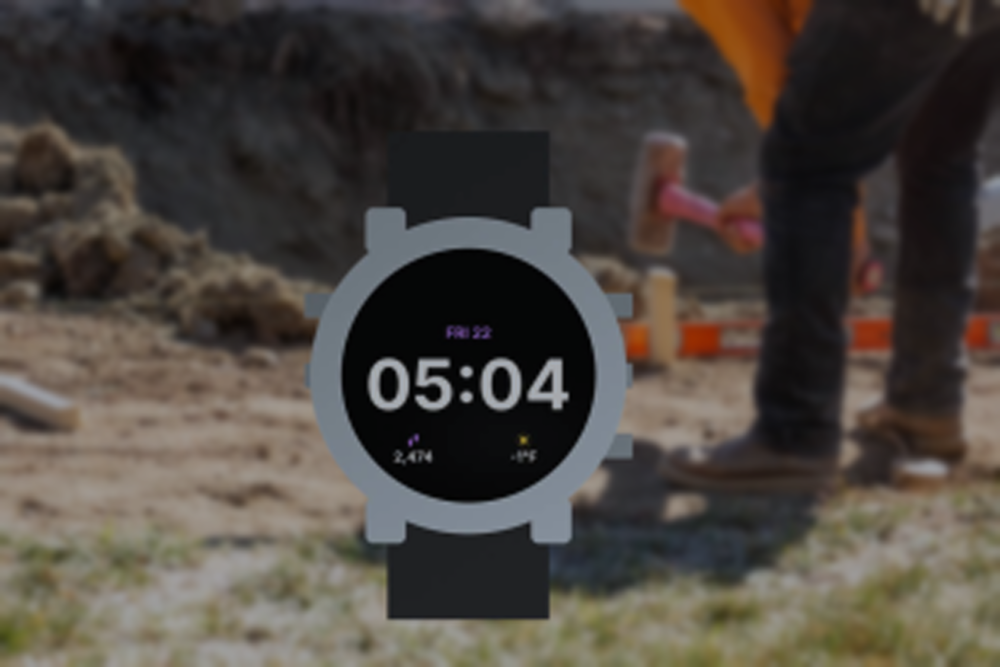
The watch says 5.04
